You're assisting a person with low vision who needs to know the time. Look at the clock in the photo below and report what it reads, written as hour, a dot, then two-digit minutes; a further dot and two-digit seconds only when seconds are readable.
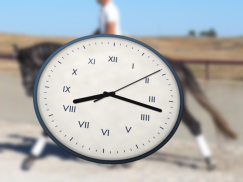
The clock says 8.17.09
